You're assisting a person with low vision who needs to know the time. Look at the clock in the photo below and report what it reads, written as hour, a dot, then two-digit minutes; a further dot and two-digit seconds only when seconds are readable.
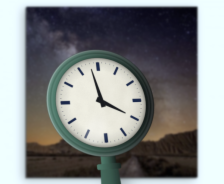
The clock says 3.58
